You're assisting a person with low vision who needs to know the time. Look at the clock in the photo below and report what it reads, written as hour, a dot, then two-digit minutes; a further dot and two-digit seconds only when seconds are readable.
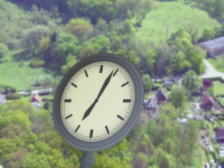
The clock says 7.04
